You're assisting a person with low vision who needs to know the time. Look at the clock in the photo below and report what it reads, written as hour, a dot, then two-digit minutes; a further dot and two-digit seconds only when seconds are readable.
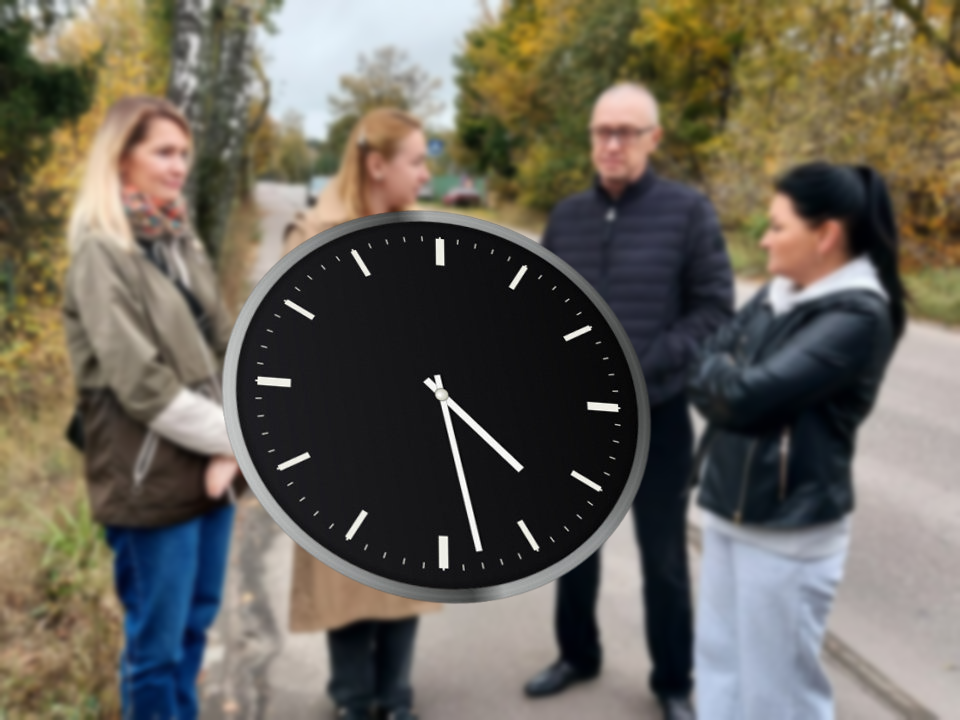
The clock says 4.28
